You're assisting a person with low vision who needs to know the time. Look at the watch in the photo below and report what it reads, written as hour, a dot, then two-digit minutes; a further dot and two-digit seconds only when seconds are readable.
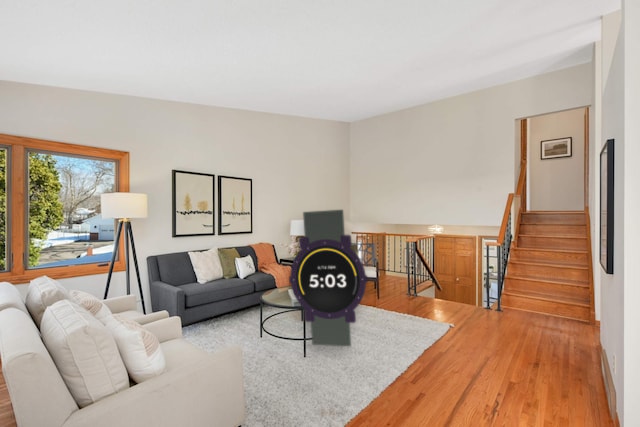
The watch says 5.03
